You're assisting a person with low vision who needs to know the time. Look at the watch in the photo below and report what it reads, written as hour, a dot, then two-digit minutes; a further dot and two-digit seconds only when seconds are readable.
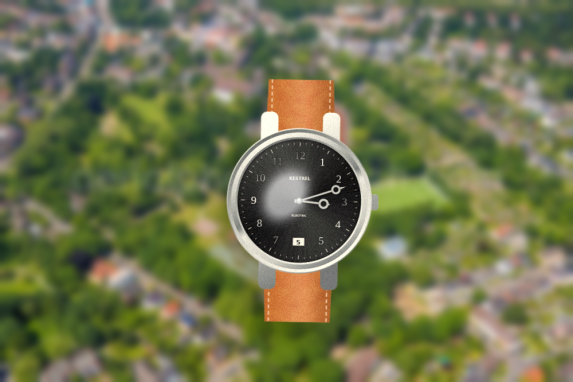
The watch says 3.12
